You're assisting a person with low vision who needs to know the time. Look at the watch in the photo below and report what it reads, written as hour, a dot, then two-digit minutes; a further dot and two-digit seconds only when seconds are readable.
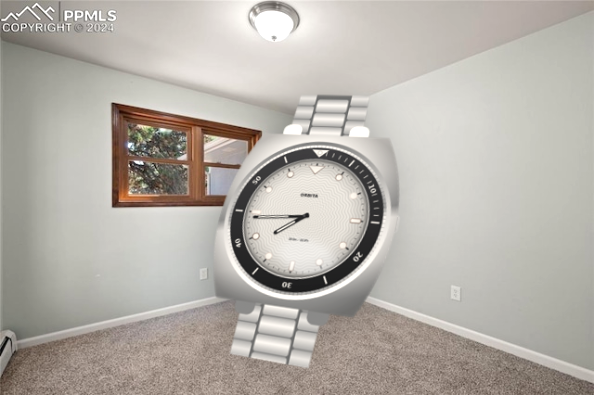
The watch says 7.44
